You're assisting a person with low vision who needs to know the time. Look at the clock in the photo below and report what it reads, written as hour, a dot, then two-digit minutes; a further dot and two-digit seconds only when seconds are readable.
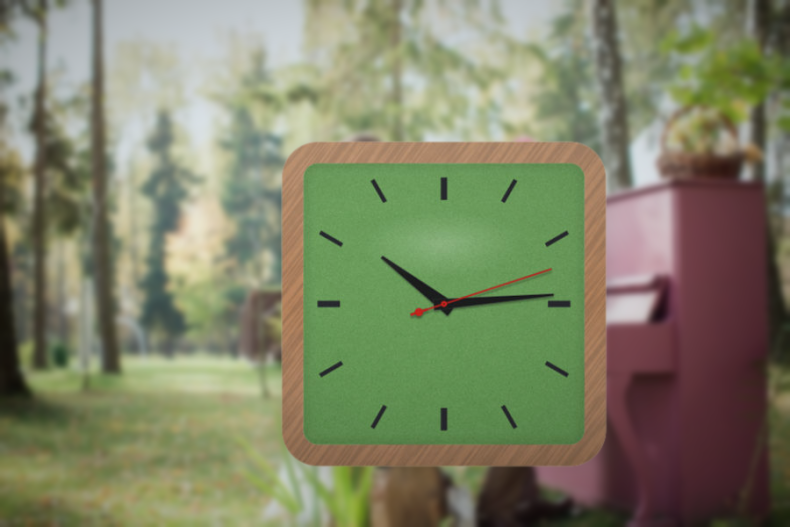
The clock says 10.14.12
